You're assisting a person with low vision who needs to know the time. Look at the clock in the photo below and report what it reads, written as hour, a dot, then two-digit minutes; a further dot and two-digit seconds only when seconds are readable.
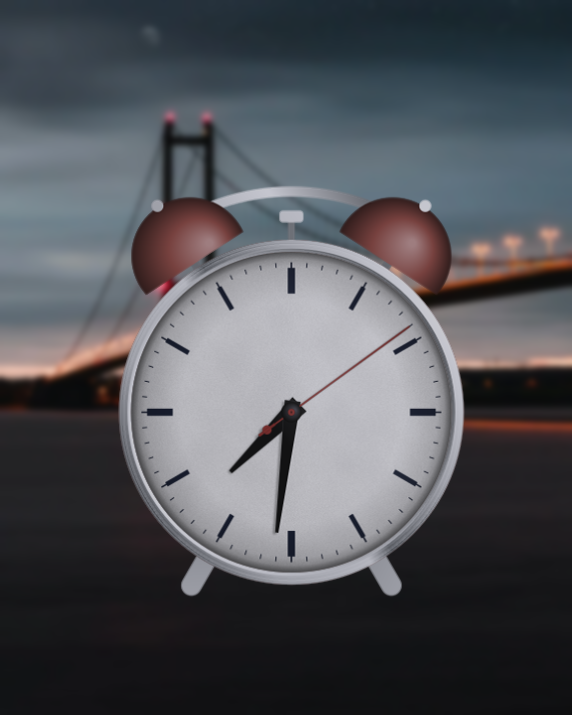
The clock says 7.31.09
